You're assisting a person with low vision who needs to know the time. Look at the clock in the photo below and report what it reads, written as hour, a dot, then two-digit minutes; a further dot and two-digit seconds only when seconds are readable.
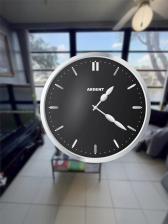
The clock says 1.21
